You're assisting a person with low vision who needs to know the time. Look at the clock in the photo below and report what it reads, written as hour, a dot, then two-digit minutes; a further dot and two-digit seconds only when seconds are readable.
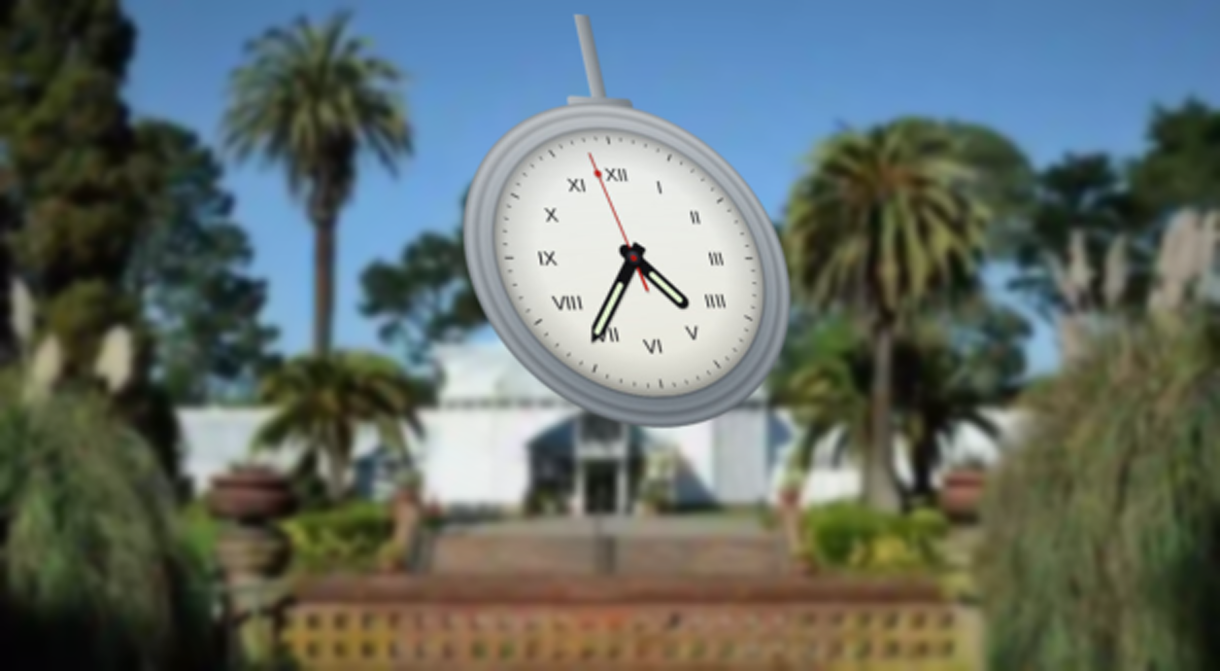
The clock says 4.35.58
